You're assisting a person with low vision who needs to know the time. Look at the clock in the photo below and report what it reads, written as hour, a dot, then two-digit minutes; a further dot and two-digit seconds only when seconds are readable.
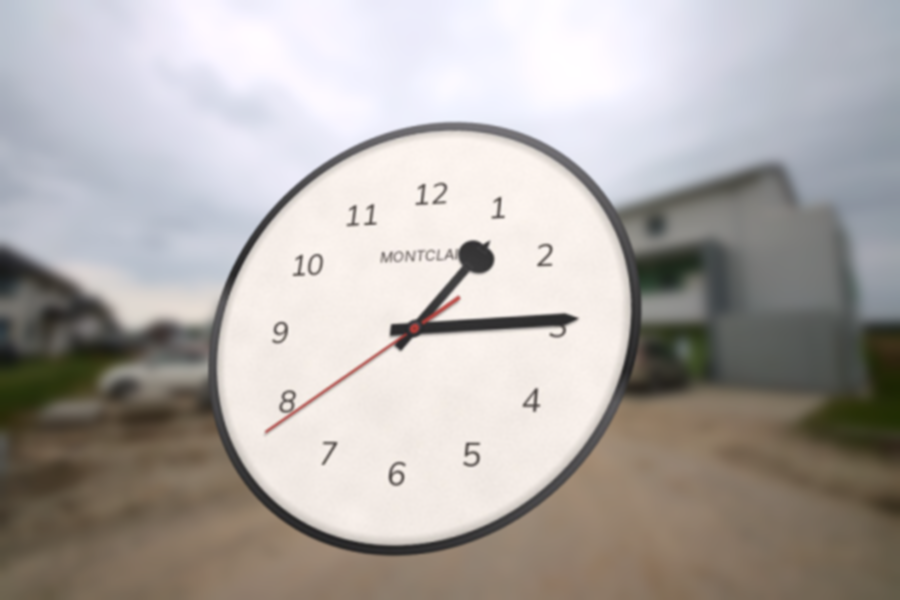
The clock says 1.14.39
